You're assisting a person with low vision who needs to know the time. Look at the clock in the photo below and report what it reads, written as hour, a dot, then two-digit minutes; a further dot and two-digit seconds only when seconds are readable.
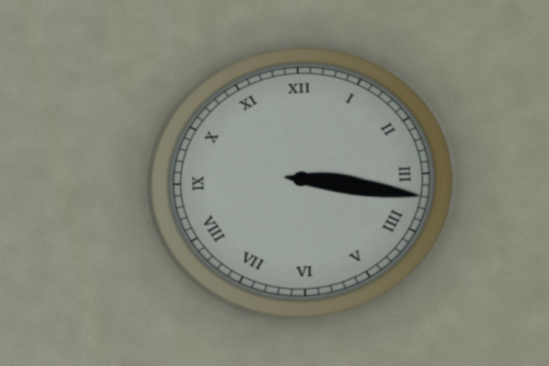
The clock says 3.17
